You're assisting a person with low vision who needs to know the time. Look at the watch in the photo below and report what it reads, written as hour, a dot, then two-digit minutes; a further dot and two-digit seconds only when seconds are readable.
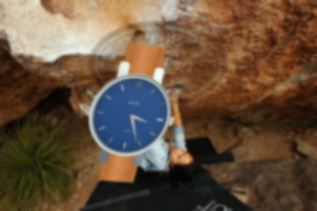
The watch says 3.26
